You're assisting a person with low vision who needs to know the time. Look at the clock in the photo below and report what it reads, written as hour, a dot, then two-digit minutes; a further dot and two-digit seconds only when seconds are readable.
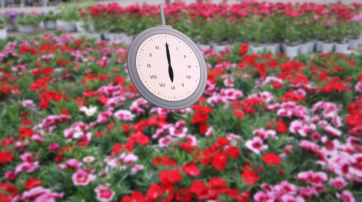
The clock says 6.00
